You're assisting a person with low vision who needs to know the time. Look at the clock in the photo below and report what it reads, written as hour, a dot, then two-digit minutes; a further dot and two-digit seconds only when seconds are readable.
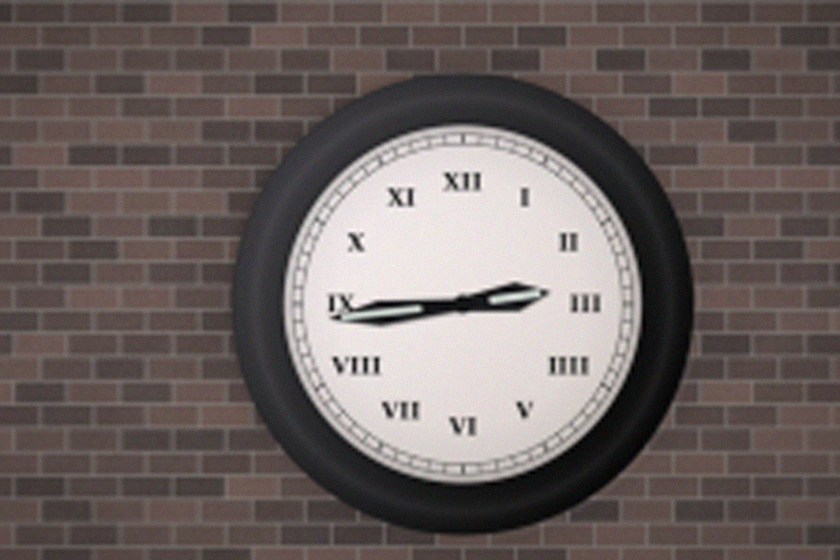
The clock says 2.44
